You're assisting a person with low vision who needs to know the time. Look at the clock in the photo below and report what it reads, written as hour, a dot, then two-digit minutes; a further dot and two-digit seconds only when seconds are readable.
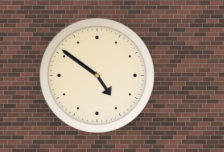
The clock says 4.51
